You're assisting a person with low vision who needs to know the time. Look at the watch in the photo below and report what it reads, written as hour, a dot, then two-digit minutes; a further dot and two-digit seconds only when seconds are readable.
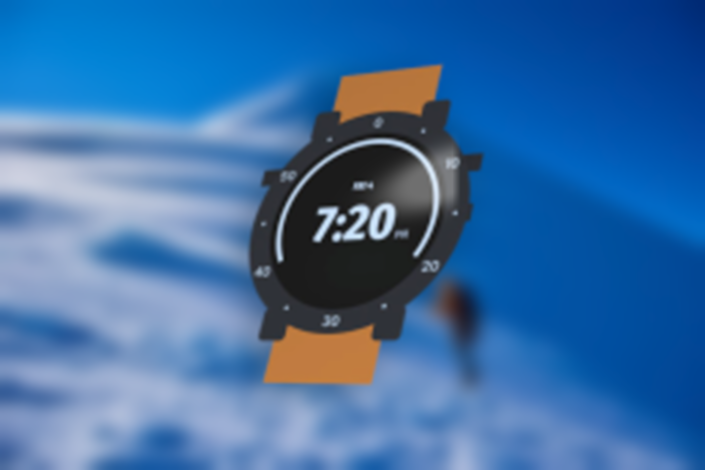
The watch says 7.20
